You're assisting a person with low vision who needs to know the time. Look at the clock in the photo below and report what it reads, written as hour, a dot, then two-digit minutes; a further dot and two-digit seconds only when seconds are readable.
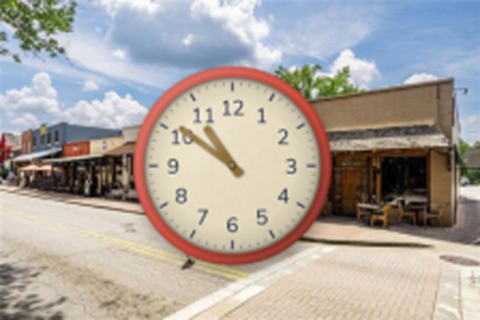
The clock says 10.51
